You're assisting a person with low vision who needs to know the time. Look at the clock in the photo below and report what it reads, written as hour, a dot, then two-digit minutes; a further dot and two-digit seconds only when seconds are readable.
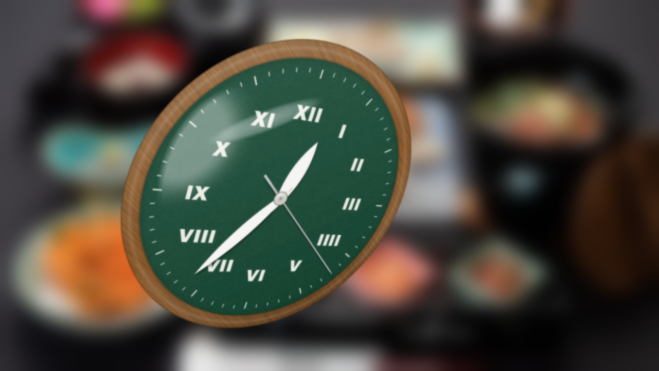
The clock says 12.36.22
